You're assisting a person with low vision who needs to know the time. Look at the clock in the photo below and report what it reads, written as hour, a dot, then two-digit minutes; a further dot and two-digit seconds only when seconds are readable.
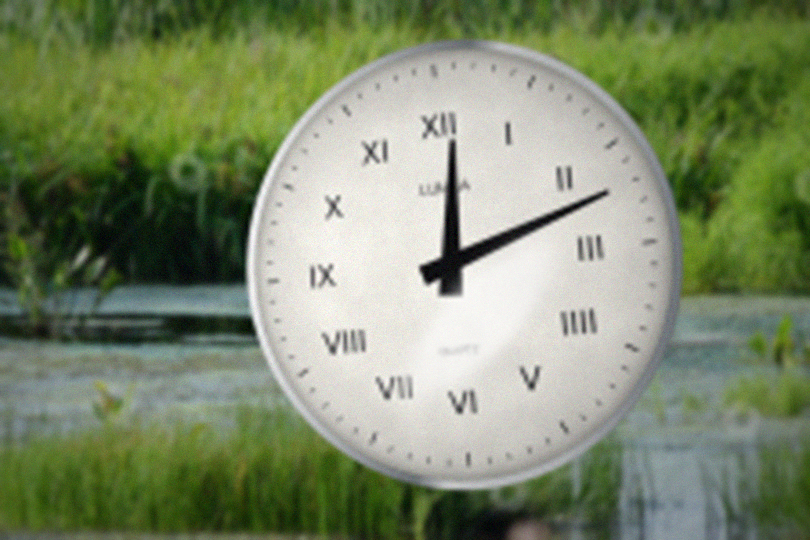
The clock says 12.12
